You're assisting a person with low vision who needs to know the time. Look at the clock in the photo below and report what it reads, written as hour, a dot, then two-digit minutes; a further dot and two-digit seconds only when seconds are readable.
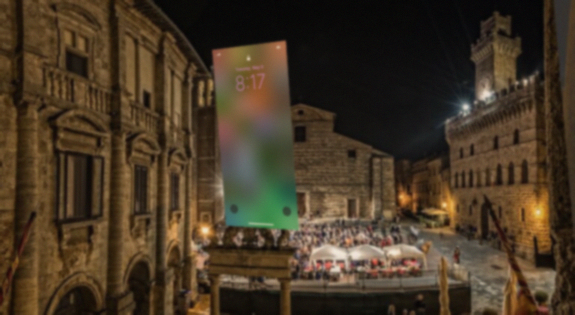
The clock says 8.17
